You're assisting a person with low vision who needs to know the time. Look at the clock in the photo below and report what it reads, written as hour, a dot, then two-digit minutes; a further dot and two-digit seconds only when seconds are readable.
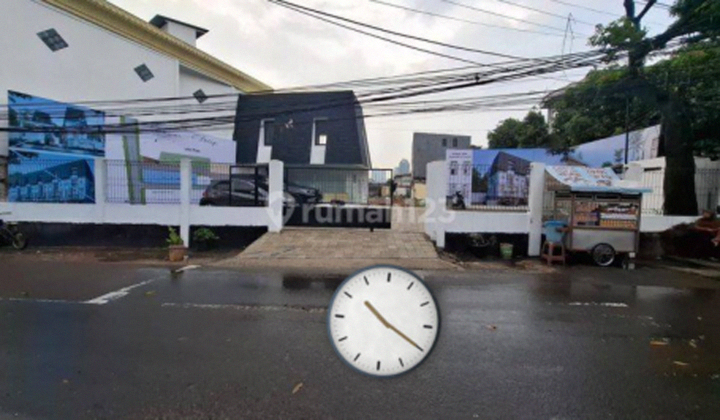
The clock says 10.20
